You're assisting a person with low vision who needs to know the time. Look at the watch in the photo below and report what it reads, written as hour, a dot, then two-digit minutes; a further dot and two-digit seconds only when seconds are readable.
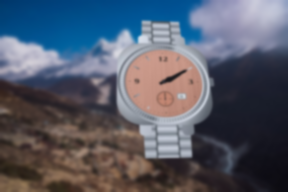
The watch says 2.10
